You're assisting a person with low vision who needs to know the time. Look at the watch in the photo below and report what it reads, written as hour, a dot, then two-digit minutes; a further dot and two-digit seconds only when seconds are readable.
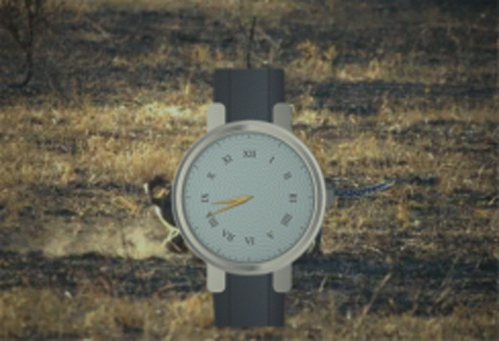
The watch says 8.41
